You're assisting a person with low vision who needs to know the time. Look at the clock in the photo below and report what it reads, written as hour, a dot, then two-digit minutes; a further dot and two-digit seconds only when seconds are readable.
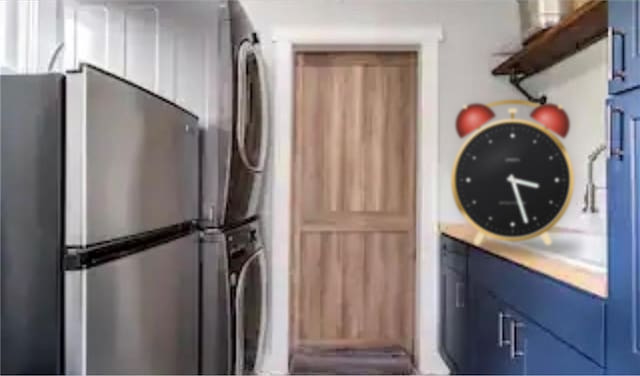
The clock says 3.27
